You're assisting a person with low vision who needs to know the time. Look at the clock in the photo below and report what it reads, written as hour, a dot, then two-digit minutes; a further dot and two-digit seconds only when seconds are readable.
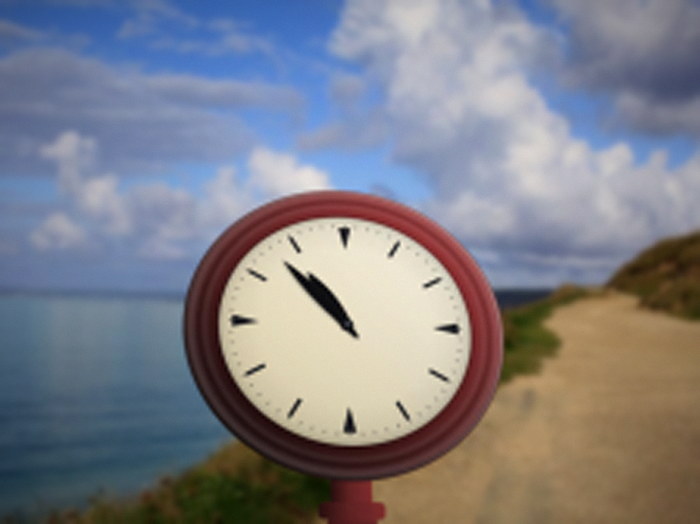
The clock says 10.53
